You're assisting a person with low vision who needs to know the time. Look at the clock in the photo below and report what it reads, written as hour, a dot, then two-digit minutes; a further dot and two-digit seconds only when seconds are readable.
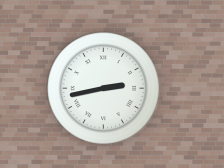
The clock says 2.43
